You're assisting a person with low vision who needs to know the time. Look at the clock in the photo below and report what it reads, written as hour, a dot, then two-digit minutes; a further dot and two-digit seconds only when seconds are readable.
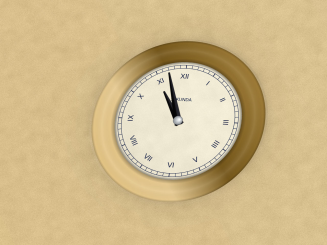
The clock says 10.57
